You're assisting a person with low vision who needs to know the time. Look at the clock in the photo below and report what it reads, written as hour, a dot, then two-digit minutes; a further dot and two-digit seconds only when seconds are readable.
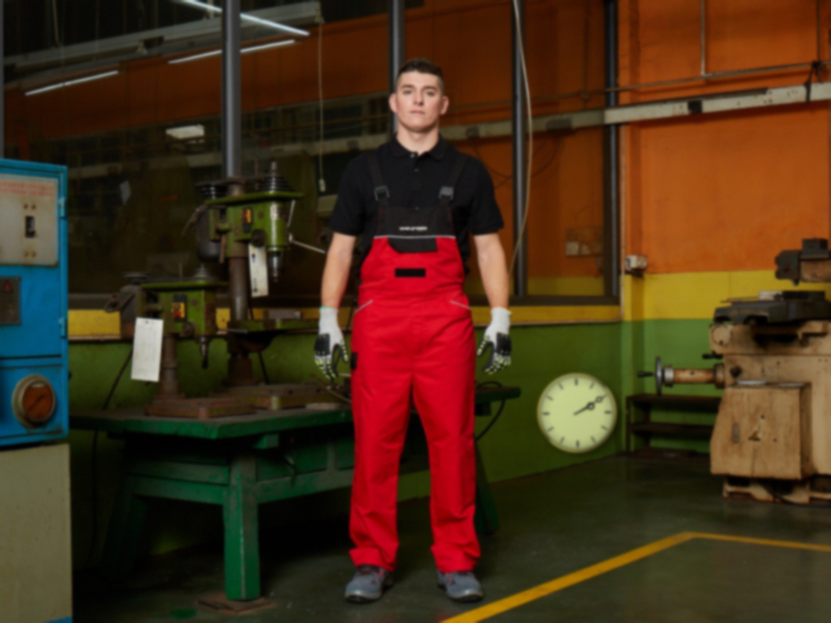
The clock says 2.10
